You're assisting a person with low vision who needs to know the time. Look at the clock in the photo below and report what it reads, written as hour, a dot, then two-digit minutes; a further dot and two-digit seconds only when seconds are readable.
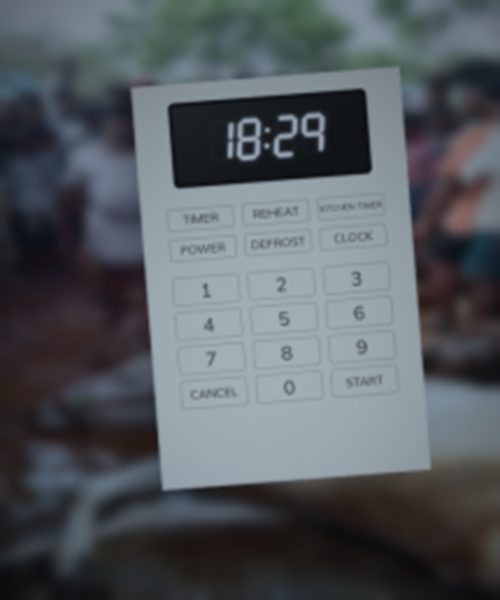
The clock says 18.29
